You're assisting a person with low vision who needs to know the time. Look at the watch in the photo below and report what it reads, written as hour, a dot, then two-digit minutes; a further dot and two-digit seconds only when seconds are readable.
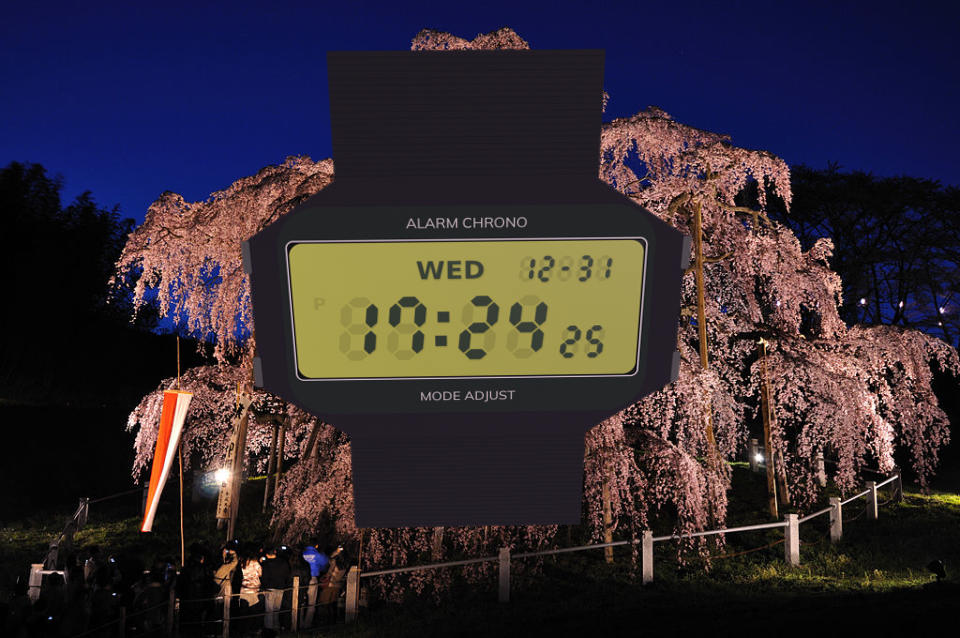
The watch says 17.24.25
